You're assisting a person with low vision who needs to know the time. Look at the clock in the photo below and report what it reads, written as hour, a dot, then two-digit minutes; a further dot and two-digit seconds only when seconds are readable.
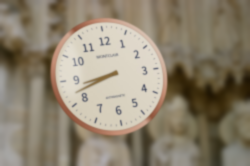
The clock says 8.42
